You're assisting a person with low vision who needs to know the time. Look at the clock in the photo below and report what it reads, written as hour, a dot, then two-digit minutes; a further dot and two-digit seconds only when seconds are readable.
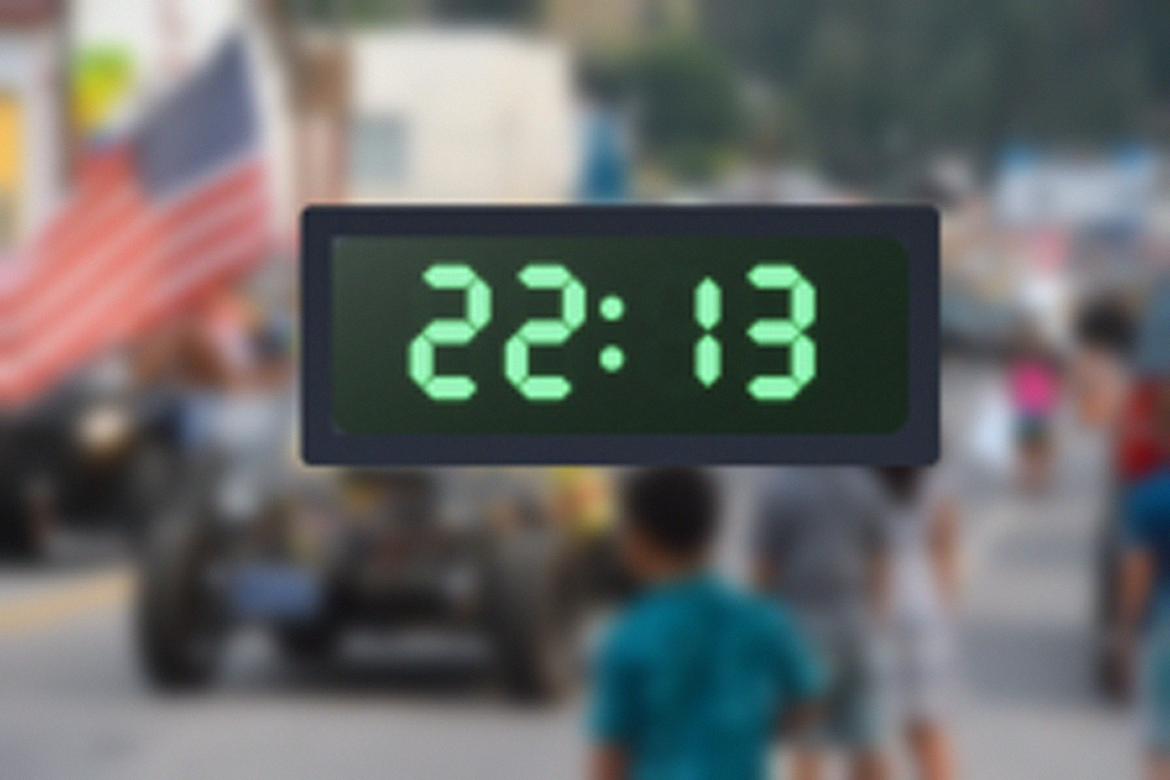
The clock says 22.13
